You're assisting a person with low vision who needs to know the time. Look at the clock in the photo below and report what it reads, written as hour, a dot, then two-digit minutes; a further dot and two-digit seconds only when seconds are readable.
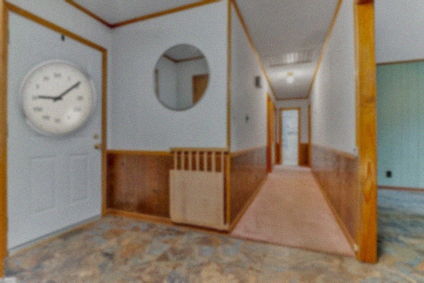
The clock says 9.09
